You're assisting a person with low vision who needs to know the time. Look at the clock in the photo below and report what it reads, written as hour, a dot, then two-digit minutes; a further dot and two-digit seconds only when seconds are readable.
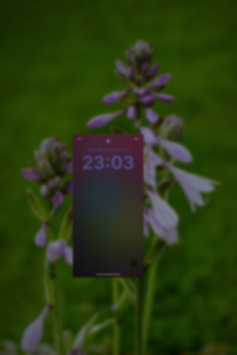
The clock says 23.03
